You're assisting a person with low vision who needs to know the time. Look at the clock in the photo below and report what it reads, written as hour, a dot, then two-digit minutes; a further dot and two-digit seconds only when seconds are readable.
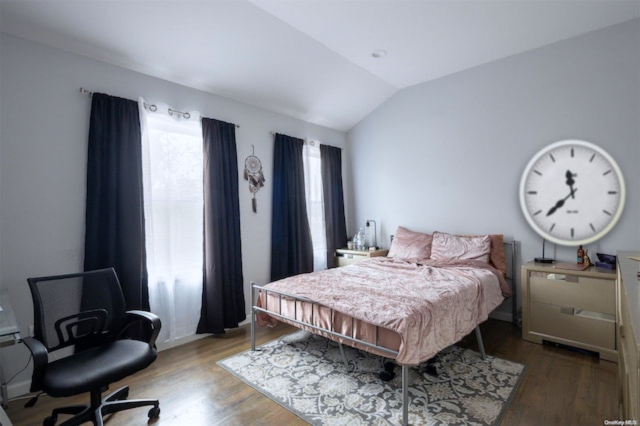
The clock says 11.38
